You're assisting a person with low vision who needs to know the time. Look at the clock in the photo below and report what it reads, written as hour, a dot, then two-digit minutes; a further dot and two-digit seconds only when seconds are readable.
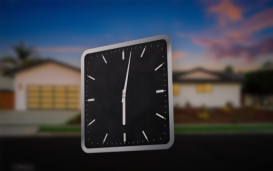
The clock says 6.02
